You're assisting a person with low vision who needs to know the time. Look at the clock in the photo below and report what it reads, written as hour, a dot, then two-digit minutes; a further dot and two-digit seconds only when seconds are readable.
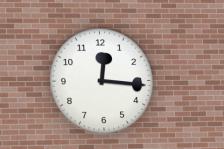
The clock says 12.16
